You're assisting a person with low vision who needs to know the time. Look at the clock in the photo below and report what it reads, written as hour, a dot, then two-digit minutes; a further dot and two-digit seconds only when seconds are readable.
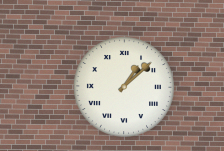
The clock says 1.08
